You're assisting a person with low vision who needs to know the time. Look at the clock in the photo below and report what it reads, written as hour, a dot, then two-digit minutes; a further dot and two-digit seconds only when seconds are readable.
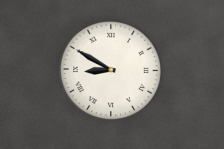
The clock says 8.50
